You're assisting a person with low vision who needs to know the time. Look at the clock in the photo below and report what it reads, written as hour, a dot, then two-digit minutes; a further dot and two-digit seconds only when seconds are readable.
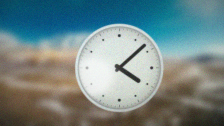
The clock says 4.08
